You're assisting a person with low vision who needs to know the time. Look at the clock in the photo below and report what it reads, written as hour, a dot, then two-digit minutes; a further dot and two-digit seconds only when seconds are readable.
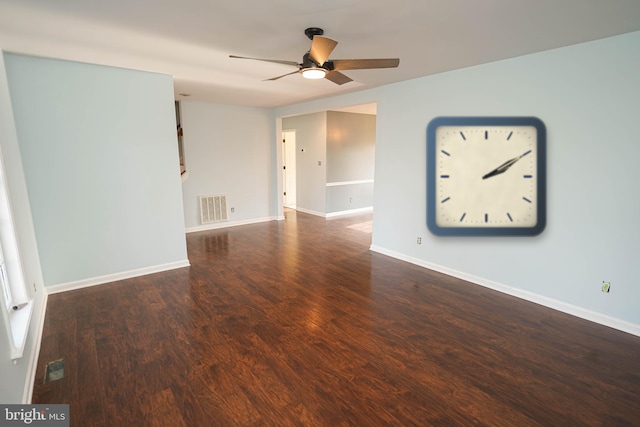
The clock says 2.10
